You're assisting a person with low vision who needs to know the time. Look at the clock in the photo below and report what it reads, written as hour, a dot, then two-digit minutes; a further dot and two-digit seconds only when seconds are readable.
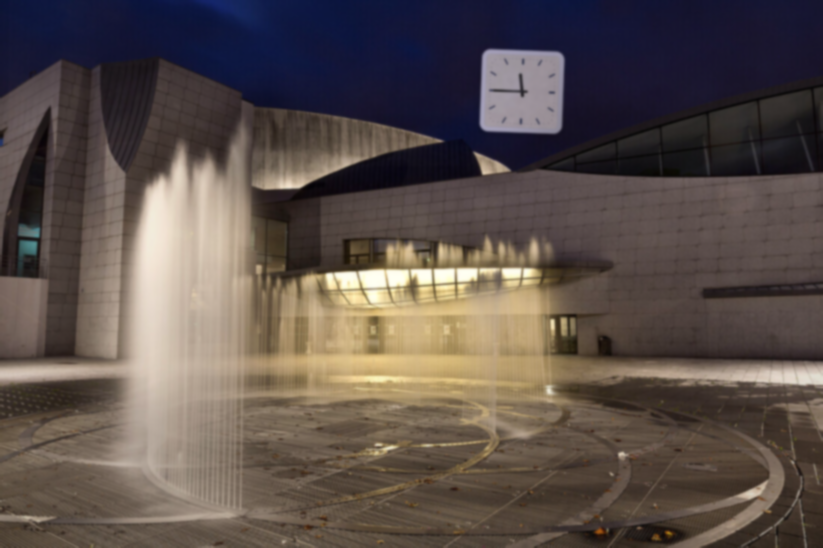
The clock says 11.45
